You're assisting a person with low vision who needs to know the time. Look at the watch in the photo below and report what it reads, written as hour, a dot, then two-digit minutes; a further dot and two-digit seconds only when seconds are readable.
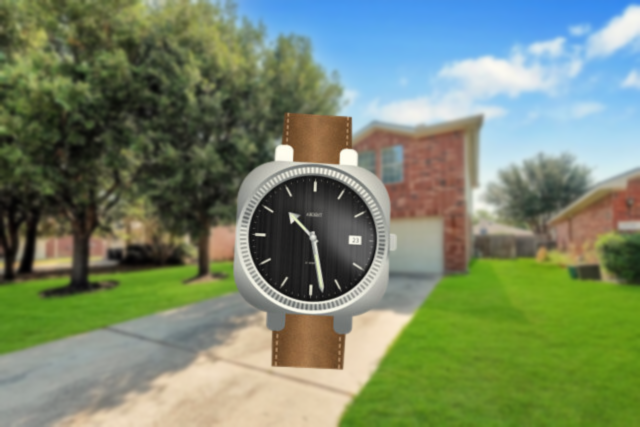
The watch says 10.28
